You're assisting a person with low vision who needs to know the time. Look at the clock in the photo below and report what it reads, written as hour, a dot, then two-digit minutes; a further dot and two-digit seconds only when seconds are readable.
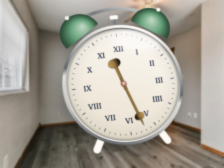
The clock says 11.27
